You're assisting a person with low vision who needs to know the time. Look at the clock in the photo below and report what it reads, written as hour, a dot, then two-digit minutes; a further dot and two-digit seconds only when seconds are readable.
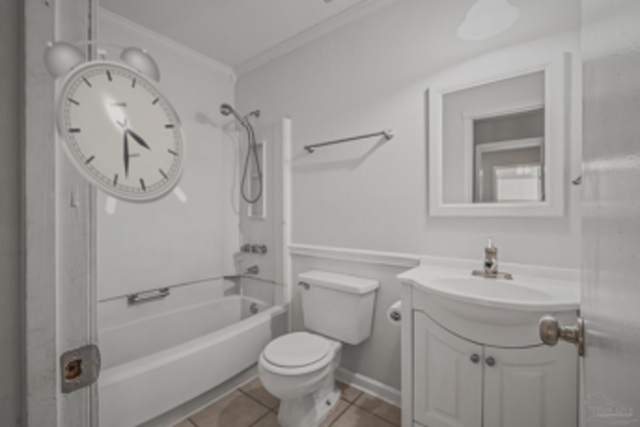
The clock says 4.33
